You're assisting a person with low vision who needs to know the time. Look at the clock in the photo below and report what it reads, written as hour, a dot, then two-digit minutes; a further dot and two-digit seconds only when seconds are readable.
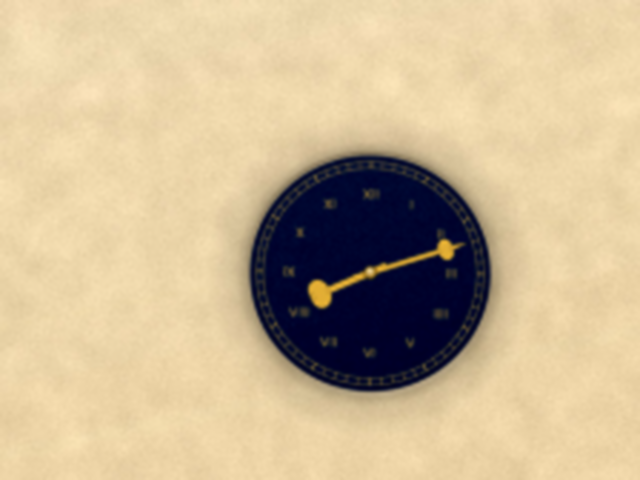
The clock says 8.12
